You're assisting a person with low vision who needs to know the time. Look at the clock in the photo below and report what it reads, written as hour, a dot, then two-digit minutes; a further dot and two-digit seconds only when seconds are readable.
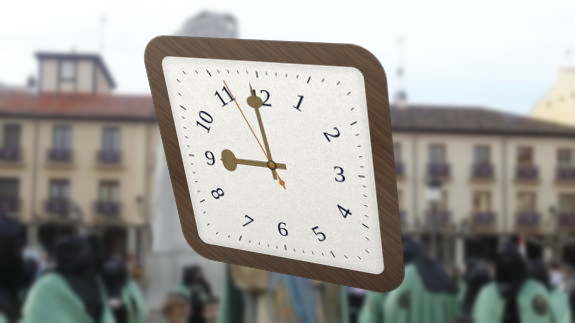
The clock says 8.58.56
